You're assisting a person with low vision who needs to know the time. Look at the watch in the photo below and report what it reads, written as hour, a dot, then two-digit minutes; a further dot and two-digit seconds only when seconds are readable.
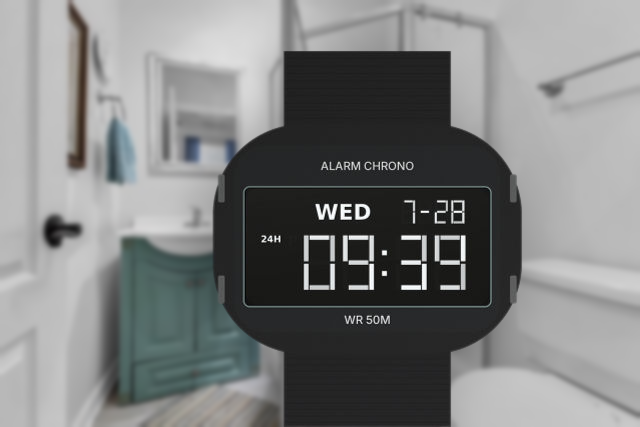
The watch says 9.39
